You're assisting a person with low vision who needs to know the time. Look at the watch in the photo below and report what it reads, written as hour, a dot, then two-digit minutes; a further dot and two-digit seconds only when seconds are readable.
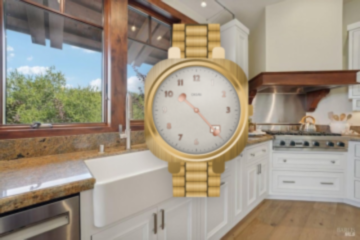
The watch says 10.23
